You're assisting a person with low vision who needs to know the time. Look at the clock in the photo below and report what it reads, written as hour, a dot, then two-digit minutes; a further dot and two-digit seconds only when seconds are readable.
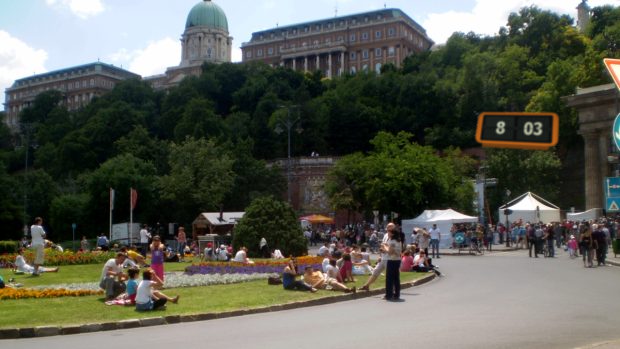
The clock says 8.03
